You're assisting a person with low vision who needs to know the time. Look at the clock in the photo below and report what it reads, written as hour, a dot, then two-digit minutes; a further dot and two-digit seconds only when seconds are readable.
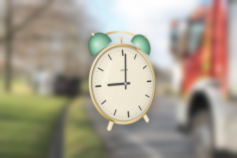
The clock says 9.01
